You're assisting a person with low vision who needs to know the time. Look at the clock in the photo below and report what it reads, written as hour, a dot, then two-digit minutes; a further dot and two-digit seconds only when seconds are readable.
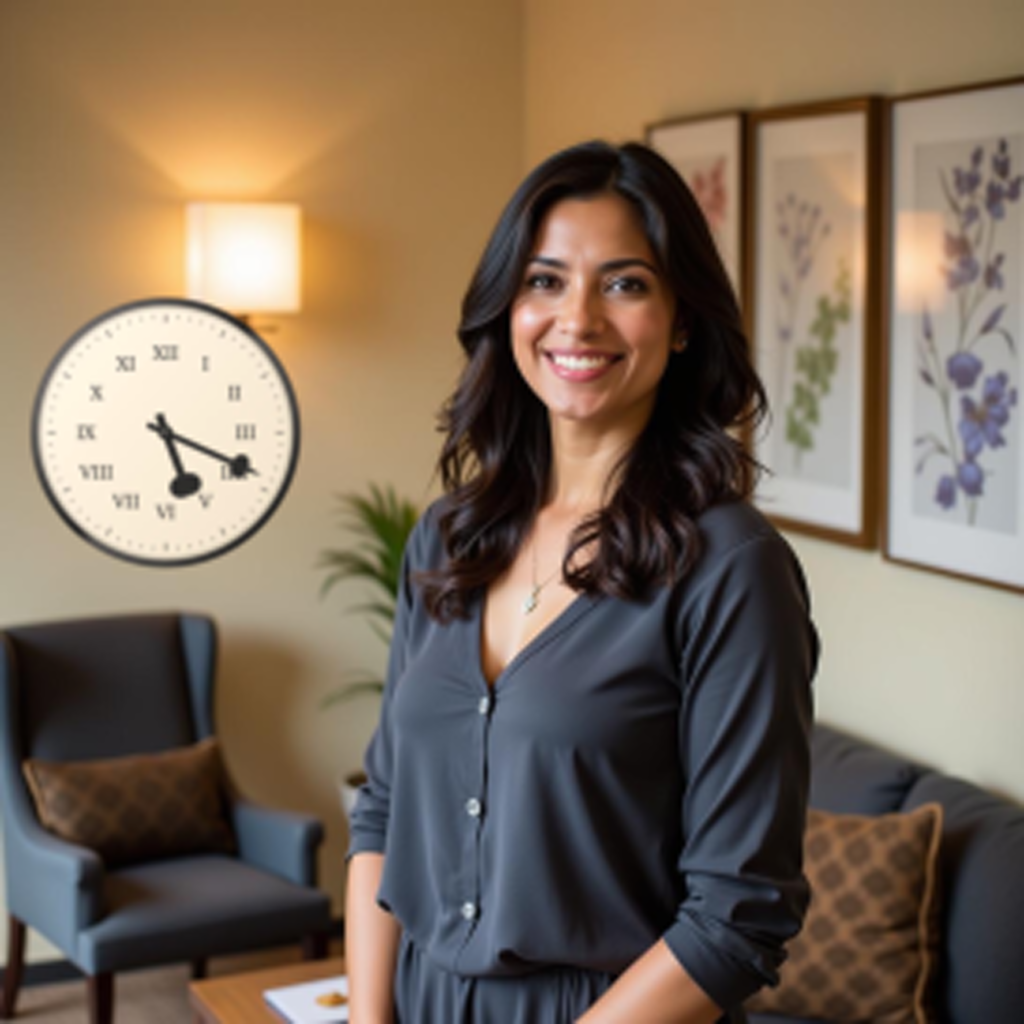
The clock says 5.19
